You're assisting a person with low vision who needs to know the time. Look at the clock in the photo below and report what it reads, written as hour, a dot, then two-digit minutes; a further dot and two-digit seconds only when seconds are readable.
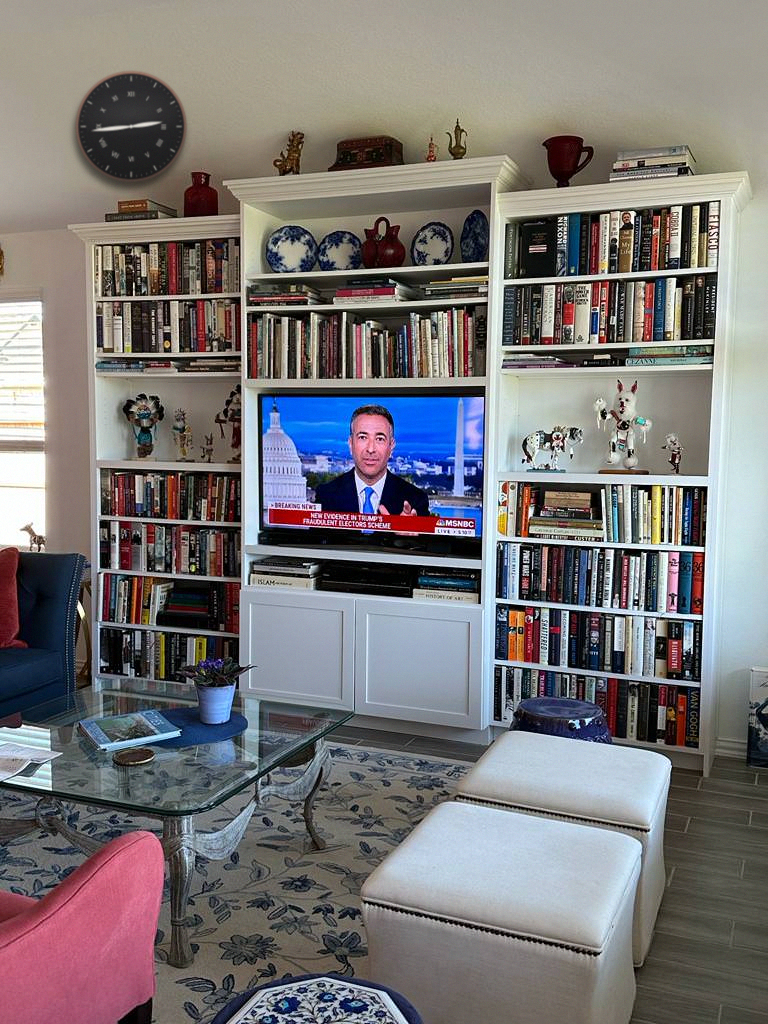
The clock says 2.44
